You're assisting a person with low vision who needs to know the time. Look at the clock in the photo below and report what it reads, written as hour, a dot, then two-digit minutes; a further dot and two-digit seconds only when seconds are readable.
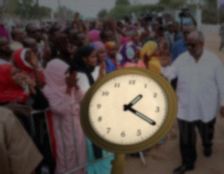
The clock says 1.20
